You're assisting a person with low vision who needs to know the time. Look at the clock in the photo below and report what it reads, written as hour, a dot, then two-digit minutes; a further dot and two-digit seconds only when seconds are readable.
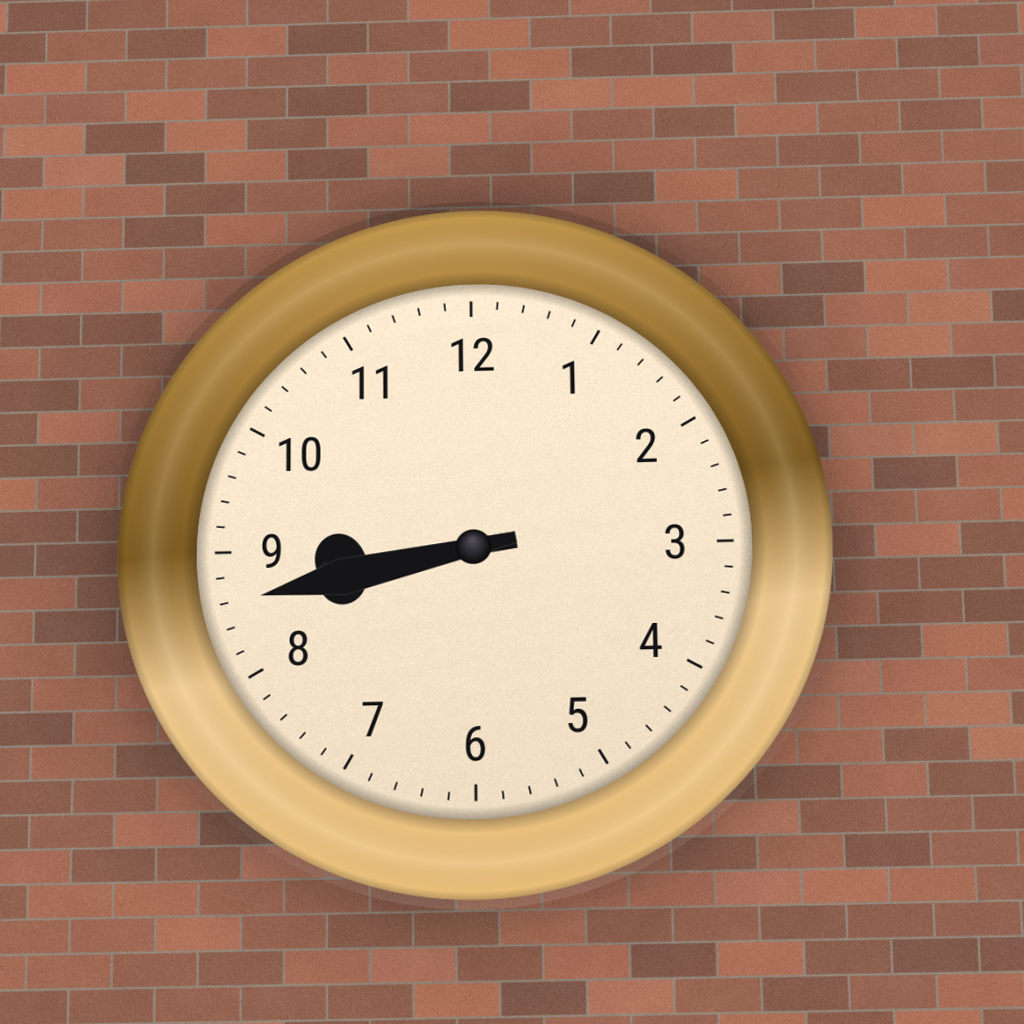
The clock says 8.43
